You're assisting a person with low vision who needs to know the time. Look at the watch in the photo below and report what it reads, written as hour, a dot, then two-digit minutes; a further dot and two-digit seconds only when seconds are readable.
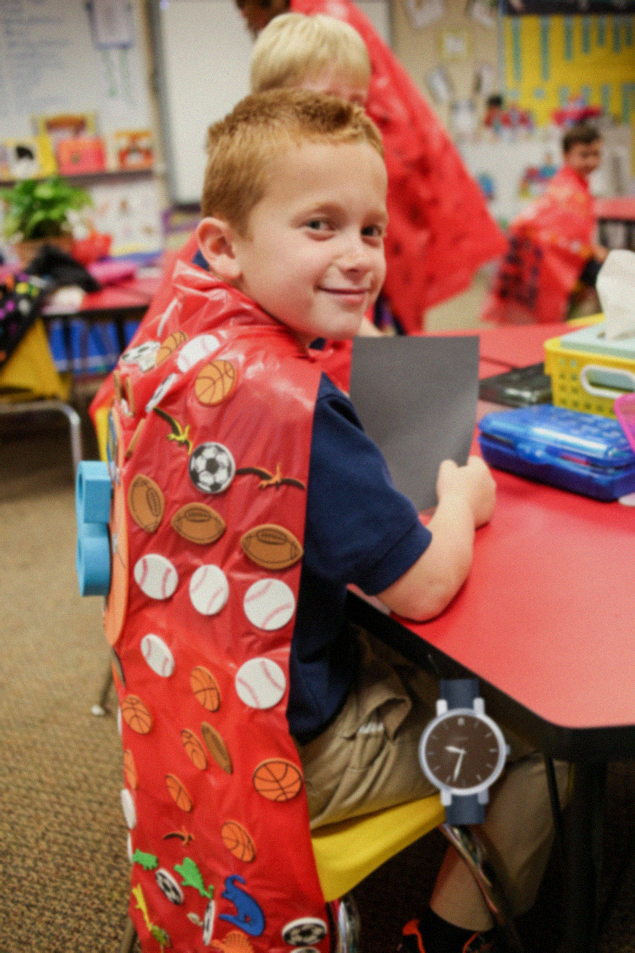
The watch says 9.33
